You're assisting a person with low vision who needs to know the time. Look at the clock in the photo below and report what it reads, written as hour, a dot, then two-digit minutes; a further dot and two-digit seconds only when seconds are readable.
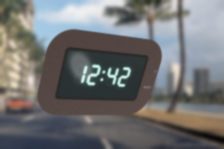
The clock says 12.42
